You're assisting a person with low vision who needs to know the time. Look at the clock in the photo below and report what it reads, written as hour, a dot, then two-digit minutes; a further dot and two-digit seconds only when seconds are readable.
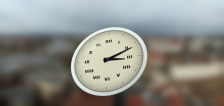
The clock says 3.11
